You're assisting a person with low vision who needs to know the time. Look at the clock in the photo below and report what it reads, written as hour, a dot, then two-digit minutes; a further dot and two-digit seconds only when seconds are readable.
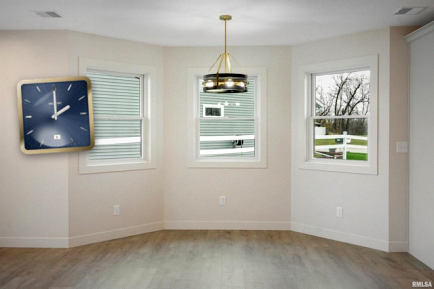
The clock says 2.00
